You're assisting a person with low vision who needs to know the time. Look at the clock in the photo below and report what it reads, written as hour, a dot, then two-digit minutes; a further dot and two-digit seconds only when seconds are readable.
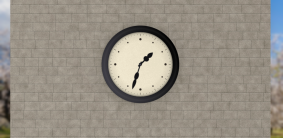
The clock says 1.33
